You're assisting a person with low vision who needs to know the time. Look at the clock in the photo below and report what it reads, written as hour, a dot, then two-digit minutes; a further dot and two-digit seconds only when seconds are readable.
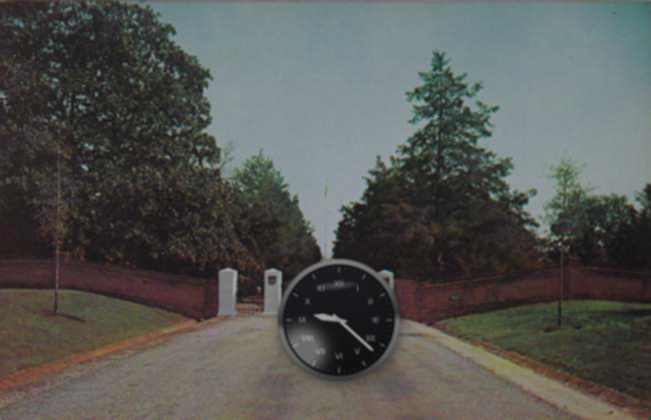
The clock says 9.22
